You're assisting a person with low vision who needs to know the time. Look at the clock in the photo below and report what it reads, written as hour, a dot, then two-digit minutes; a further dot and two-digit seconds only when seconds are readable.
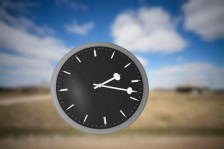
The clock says 2.18
